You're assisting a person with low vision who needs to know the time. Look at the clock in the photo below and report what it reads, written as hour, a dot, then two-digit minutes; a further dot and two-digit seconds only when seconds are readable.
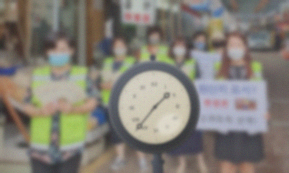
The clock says 1.37
